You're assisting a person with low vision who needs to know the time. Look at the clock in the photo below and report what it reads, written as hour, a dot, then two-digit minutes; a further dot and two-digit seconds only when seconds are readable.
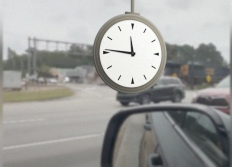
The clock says 11.46
